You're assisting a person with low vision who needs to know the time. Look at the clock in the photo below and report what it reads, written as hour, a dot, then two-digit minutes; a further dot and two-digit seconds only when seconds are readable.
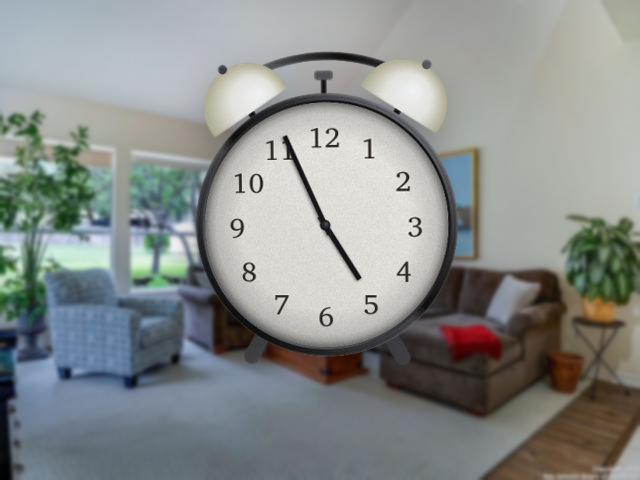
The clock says 4.56
